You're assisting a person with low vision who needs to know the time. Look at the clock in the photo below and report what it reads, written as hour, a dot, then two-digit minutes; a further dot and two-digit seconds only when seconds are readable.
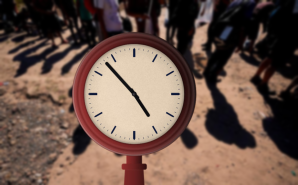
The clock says 4.53
